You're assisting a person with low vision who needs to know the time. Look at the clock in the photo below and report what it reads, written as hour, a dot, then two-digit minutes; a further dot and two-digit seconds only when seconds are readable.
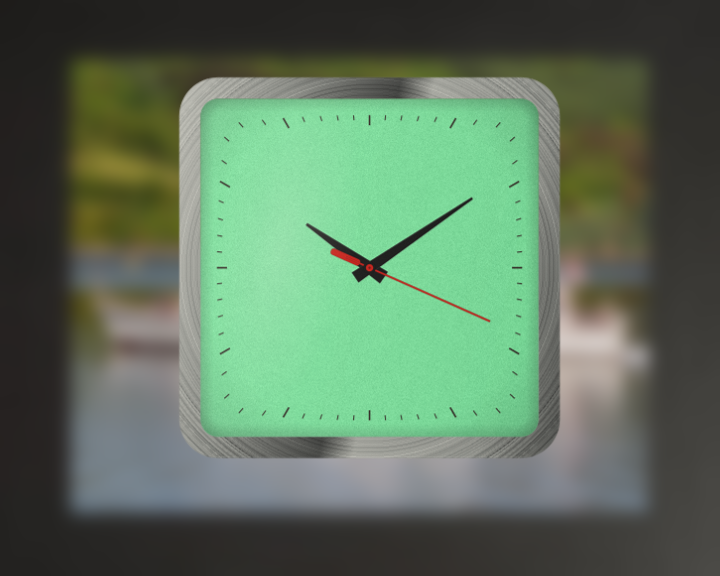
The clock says 10.09.19
